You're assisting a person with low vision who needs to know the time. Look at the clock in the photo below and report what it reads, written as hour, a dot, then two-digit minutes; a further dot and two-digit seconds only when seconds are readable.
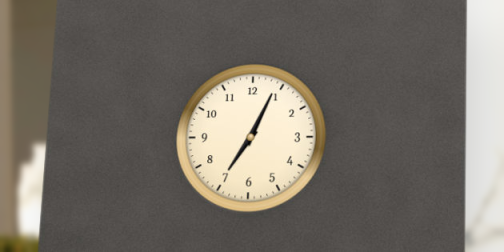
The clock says 7.04
